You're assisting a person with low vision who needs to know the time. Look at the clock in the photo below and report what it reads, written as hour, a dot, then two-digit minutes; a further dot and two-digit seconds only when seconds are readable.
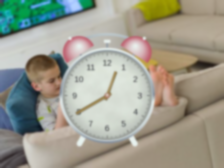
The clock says 12.40
